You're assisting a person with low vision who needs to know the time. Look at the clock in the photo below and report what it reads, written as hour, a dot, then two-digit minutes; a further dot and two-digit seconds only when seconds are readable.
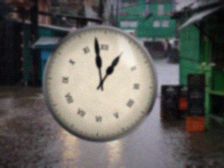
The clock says 12.58
